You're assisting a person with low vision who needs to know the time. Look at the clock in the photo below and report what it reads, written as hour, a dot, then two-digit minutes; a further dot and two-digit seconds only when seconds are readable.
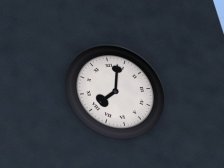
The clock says 8.03
